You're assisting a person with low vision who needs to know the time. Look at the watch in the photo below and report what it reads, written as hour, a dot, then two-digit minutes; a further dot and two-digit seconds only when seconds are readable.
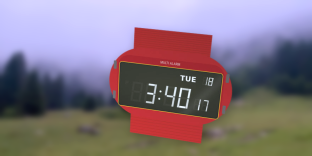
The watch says 3.40.17
